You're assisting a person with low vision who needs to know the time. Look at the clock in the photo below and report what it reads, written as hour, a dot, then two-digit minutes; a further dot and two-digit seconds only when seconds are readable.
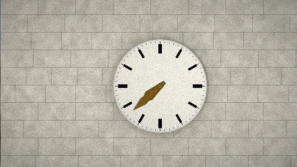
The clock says 7.38
